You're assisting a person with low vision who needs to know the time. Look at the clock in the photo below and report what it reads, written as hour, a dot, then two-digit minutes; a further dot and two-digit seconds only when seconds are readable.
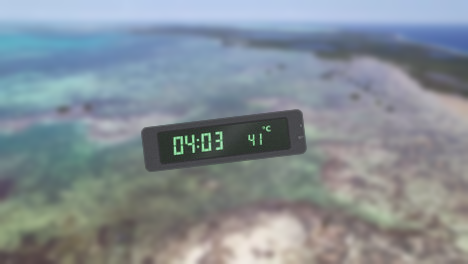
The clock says 4.03
